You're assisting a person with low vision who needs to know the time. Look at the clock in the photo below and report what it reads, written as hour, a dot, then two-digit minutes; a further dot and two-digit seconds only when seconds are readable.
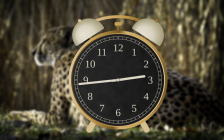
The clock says 2.44
